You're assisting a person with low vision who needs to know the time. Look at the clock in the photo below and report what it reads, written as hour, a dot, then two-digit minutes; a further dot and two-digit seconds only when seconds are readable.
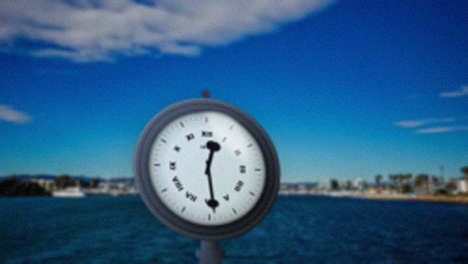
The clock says 12.29
